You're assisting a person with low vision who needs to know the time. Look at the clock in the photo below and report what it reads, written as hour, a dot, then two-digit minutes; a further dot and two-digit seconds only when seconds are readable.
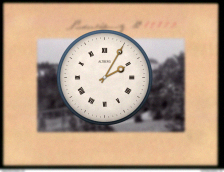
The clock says 2.05
